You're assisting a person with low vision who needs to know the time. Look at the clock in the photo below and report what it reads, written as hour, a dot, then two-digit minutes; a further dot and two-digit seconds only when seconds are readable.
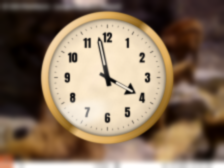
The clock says 3.58
